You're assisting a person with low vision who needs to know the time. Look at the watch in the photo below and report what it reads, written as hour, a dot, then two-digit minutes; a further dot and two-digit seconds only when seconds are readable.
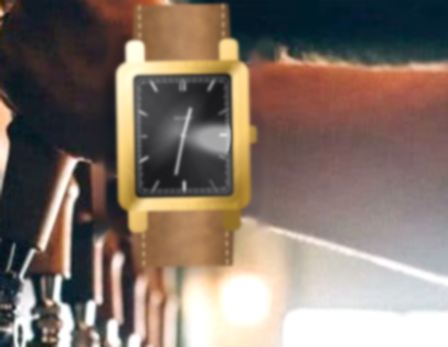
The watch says 12.32
